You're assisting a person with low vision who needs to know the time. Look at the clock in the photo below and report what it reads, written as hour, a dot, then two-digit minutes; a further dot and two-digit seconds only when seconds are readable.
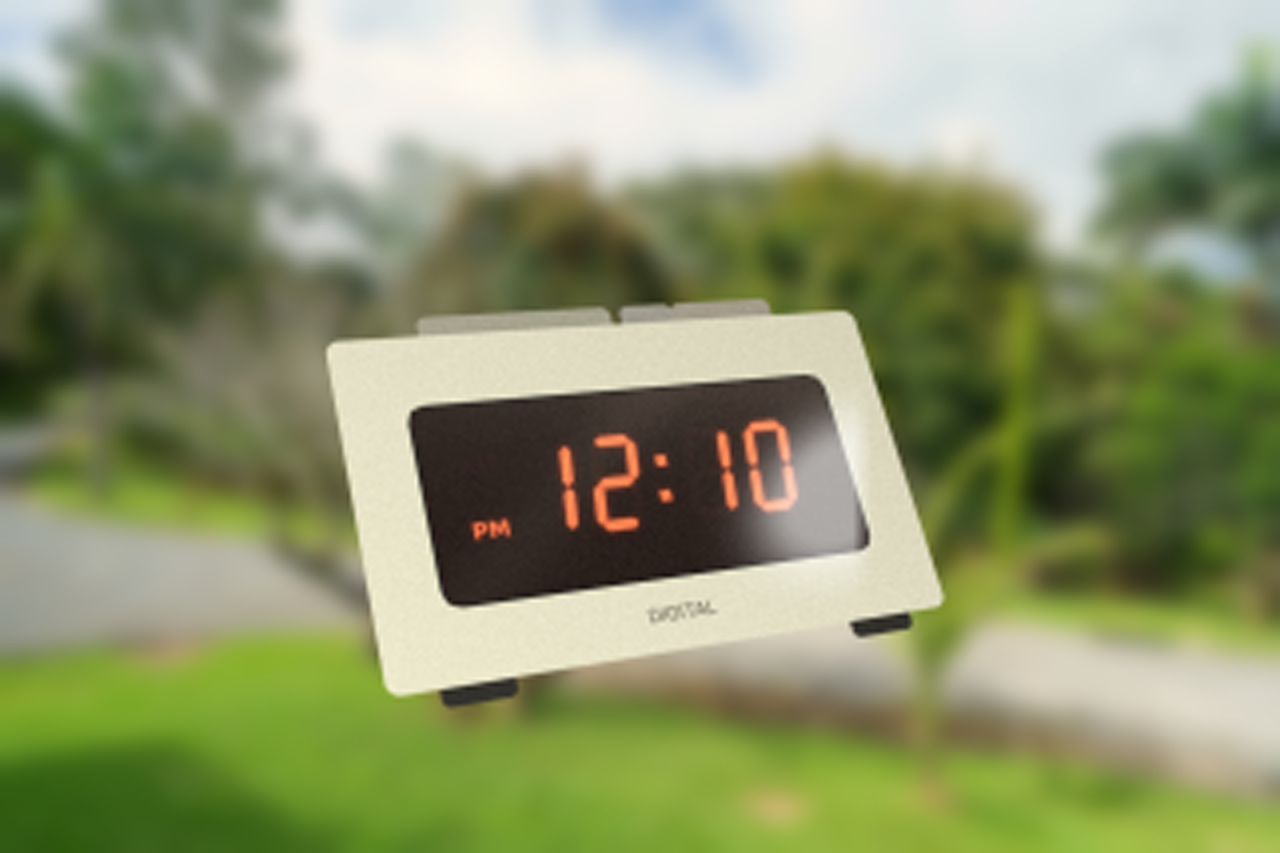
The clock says 12.10
